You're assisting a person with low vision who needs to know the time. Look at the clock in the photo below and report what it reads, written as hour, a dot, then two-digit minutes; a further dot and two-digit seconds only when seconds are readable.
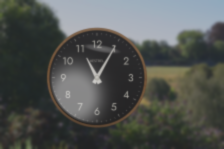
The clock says 11.05
